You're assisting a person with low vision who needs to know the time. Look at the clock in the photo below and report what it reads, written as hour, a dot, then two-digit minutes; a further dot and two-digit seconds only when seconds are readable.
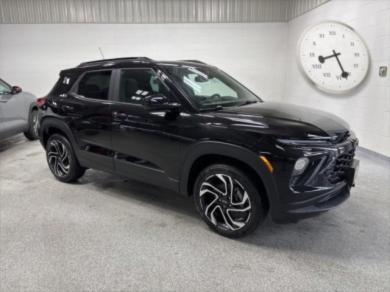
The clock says 8.27
